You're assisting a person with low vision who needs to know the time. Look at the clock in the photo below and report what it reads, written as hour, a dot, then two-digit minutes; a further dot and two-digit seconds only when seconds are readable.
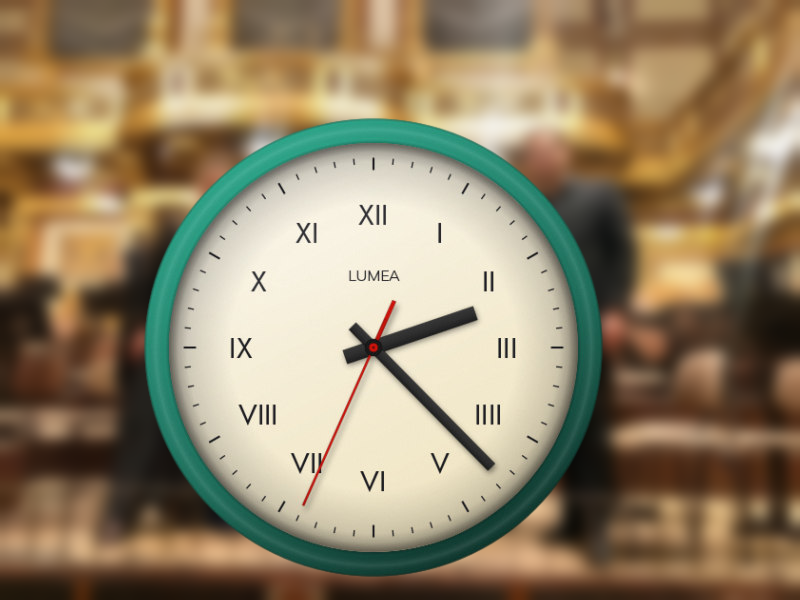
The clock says 2.22.34
